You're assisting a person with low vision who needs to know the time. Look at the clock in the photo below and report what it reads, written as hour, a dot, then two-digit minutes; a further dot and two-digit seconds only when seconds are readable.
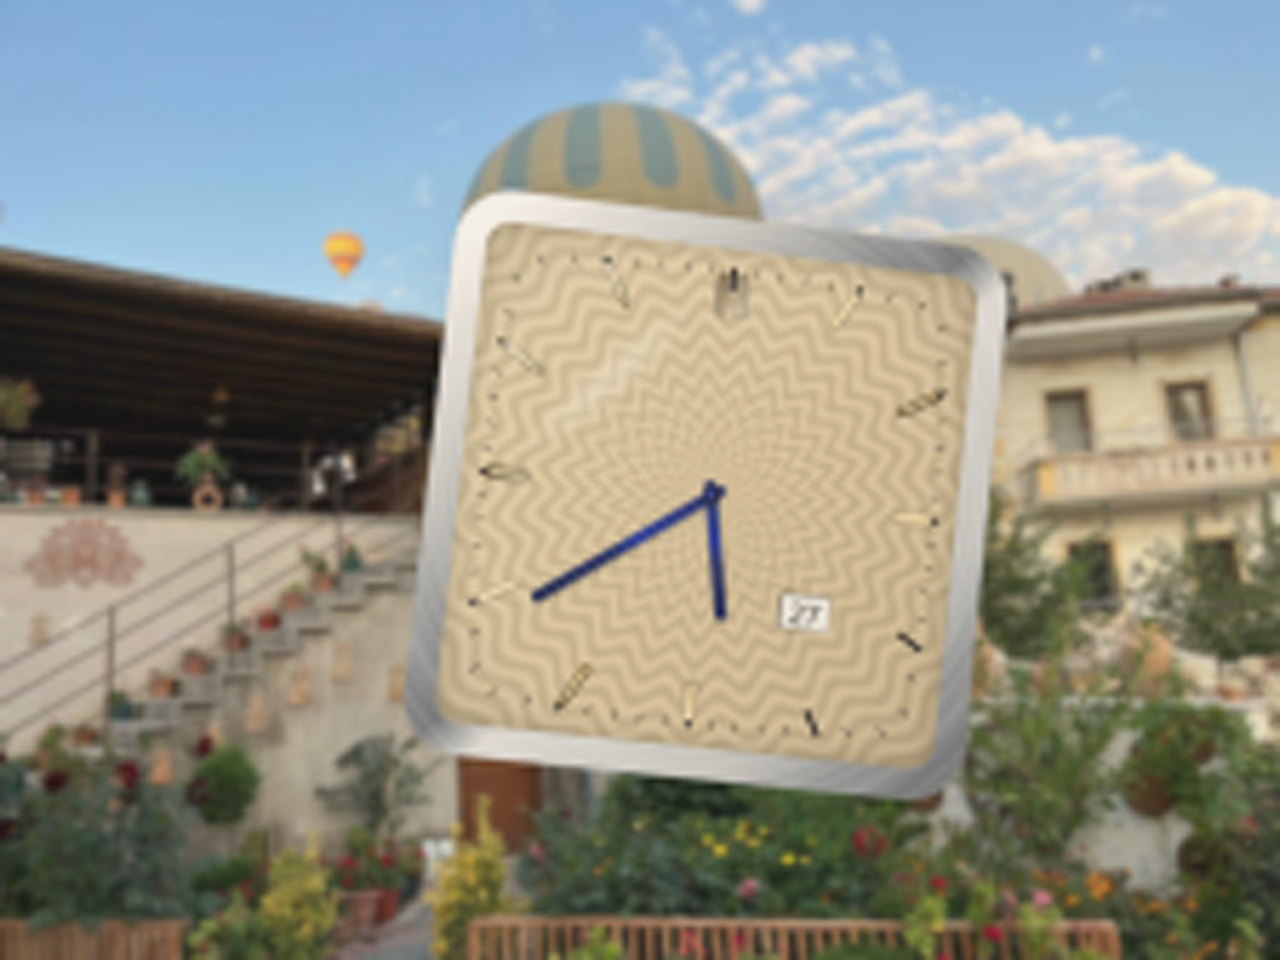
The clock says 5.39
